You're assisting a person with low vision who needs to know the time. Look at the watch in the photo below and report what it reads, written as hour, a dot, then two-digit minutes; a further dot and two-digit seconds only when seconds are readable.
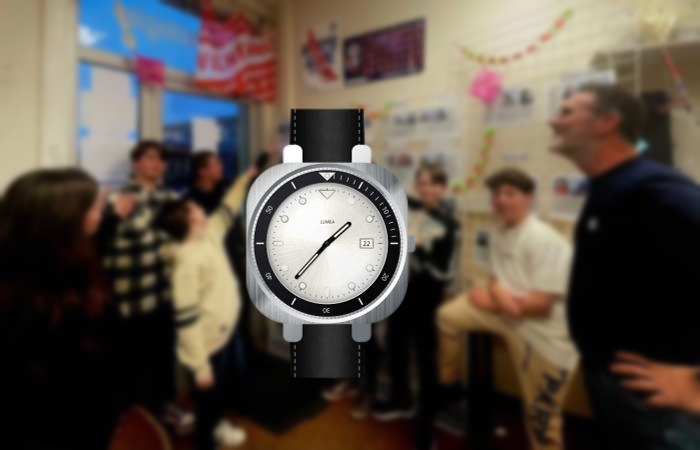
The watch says 1.37
